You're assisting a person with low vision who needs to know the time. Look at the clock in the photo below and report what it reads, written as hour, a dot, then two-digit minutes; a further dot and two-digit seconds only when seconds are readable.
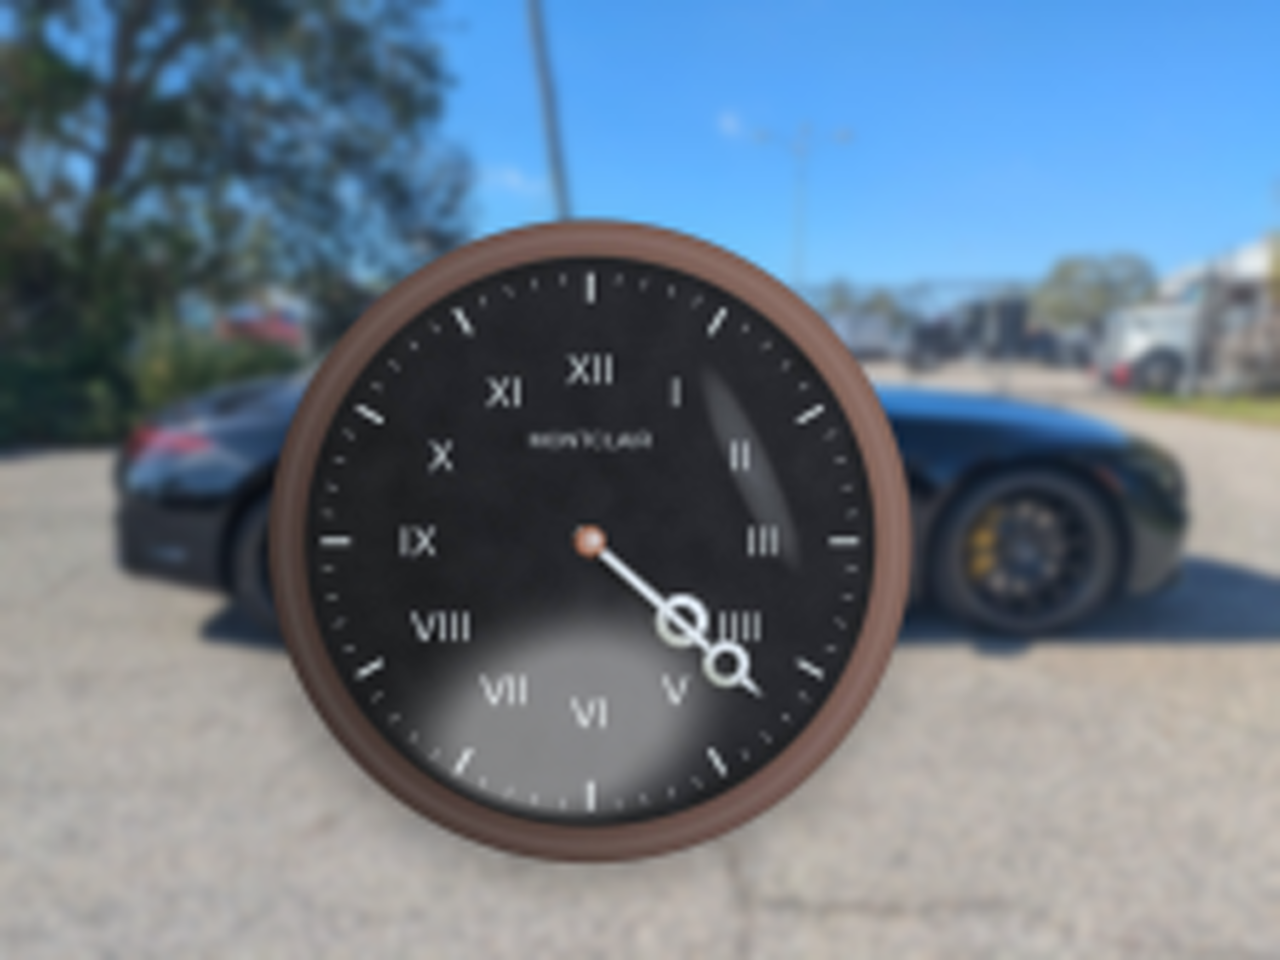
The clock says 4.22
